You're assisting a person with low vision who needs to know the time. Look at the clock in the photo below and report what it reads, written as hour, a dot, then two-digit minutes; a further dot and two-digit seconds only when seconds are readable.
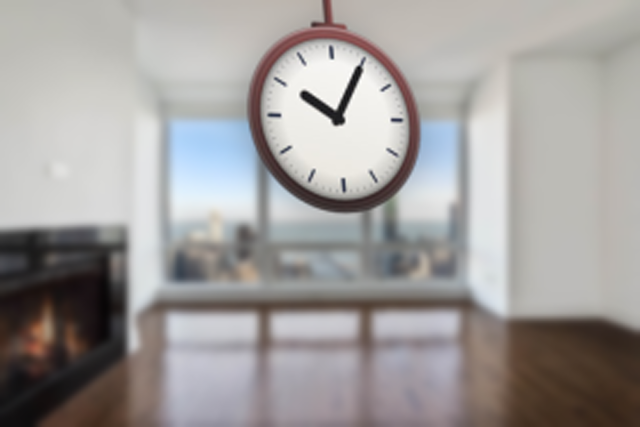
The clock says 10.05
